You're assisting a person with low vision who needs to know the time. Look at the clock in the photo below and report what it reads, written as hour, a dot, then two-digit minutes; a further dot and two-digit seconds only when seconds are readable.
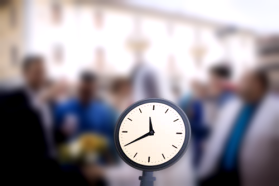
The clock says 11.40
